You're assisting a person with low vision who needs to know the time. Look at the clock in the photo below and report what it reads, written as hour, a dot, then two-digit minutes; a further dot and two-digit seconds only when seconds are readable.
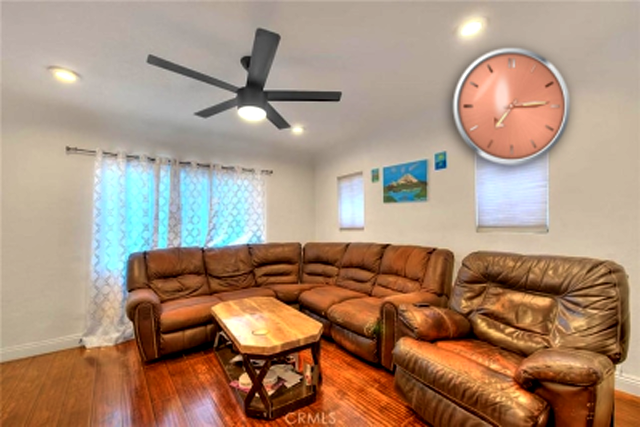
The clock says 7.14
